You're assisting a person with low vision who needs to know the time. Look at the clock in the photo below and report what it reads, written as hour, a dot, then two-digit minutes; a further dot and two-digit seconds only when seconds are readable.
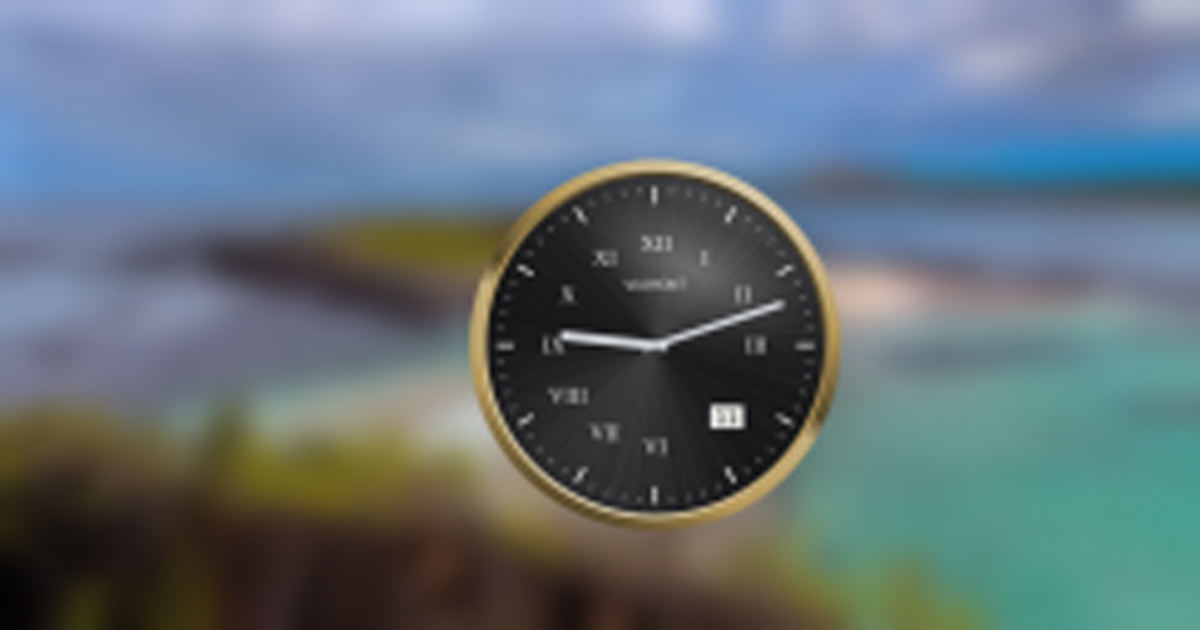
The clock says 9.12
